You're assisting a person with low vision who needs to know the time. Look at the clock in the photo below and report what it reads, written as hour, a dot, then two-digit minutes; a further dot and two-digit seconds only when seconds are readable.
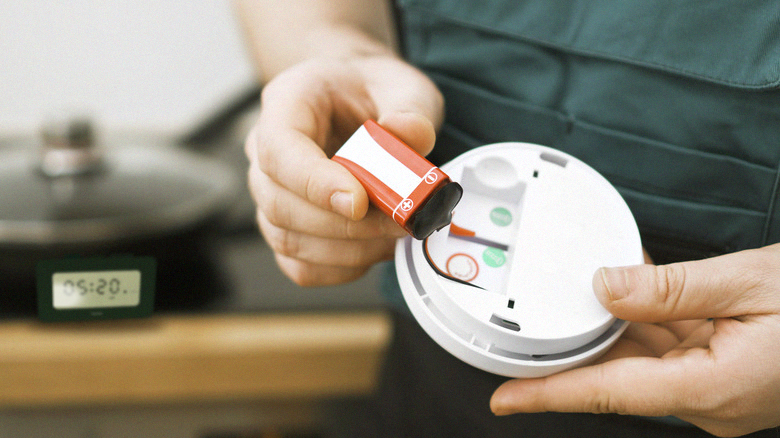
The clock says 5.20
